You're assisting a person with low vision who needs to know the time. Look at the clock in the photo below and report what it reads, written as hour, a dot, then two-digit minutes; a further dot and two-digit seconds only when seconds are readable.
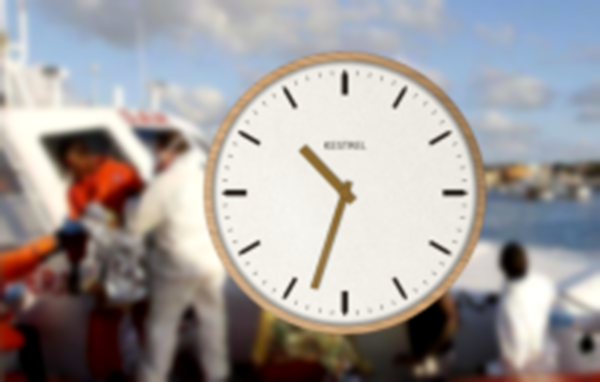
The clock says 10.33
